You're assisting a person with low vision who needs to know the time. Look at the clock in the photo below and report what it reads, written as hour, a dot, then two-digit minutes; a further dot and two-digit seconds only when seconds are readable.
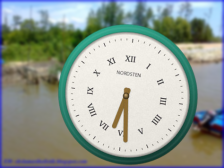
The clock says 6.29
